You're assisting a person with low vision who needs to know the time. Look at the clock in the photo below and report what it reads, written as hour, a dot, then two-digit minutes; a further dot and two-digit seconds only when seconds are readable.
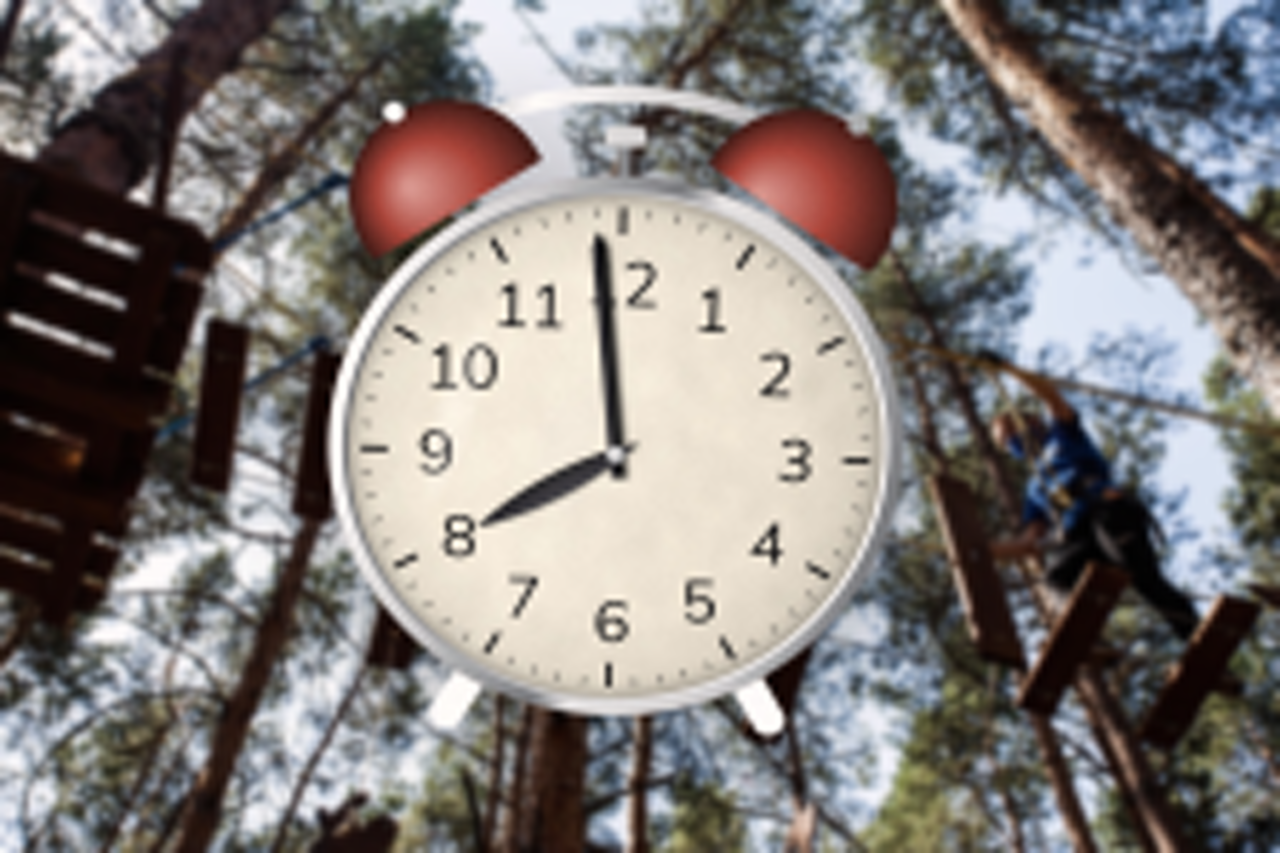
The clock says 7.59
